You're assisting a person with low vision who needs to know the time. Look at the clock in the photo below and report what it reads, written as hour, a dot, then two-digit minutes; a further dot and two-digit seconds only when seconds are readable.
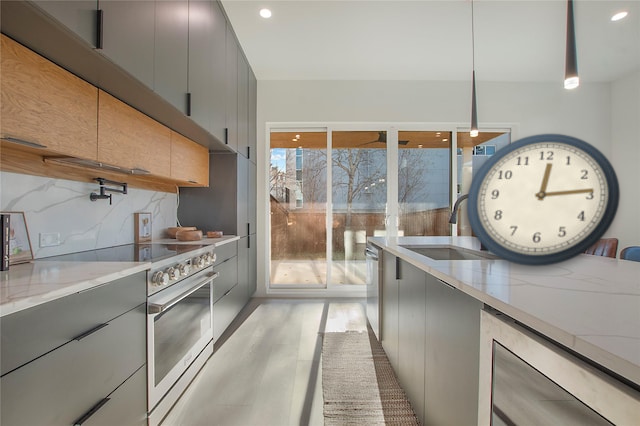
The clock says 12.14
